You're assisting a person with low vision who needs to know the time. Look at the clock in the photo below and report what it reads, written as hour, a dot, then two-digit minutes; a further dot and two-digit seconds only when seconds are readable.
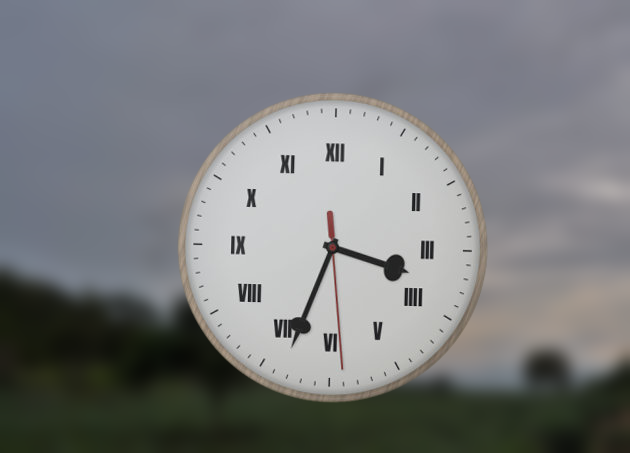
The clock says 3.33.29
